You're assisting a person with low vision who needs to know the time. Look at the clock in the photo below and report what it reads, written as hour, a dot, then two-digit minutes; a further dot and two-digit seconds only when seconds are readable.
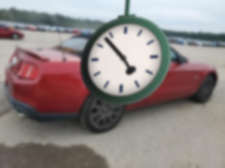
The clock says 4.53
